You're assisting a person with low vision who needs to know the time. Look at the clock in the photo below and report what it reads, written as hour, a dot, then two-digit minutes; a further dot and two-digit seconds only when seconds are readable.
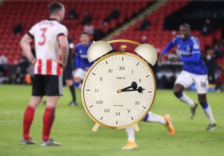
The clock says 2.14
